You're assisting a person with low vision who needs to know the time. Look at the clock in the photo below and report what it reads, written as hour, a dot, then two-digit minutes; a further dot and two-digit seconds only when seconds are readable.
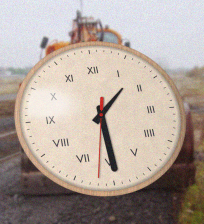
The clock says 1.29.32
